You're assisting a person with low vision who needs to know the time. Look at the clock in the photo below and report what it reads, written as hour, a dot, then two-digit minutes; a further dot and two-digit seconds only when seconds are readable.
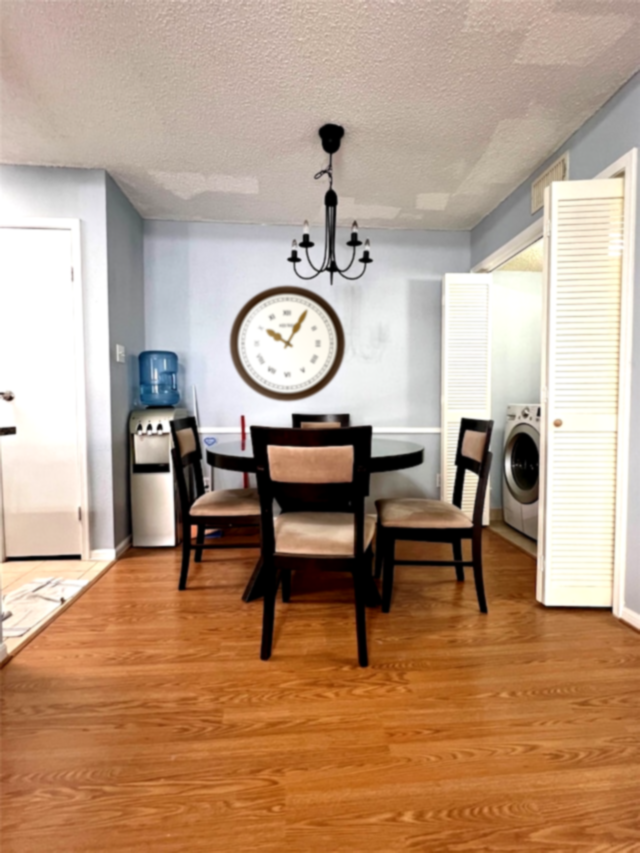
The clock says 10.05
